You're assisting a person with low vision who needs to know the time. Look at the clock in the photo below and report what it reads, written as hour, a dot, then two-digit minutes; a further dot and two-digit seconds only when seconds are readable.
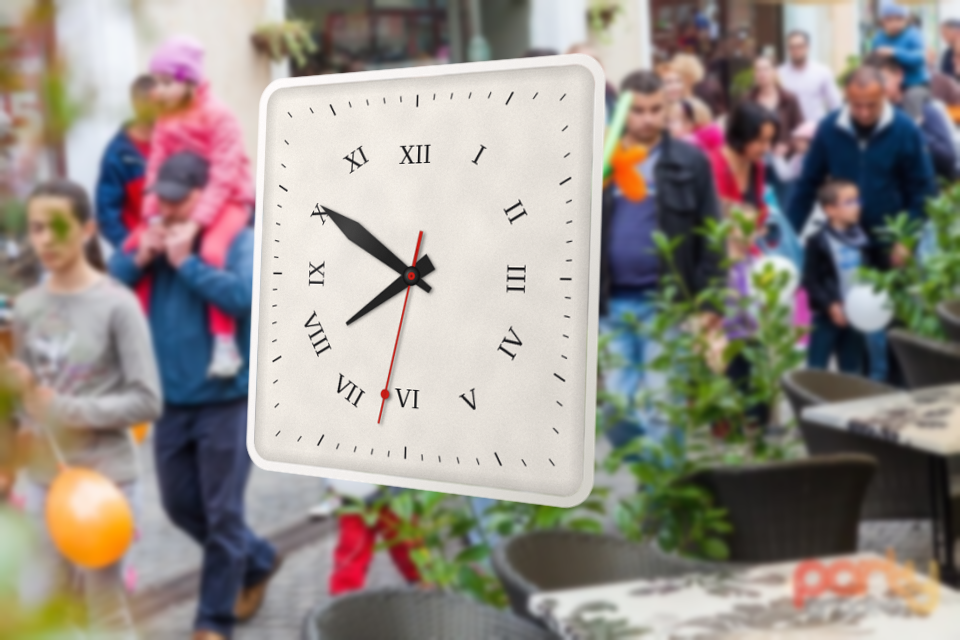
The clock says 7.50.32
